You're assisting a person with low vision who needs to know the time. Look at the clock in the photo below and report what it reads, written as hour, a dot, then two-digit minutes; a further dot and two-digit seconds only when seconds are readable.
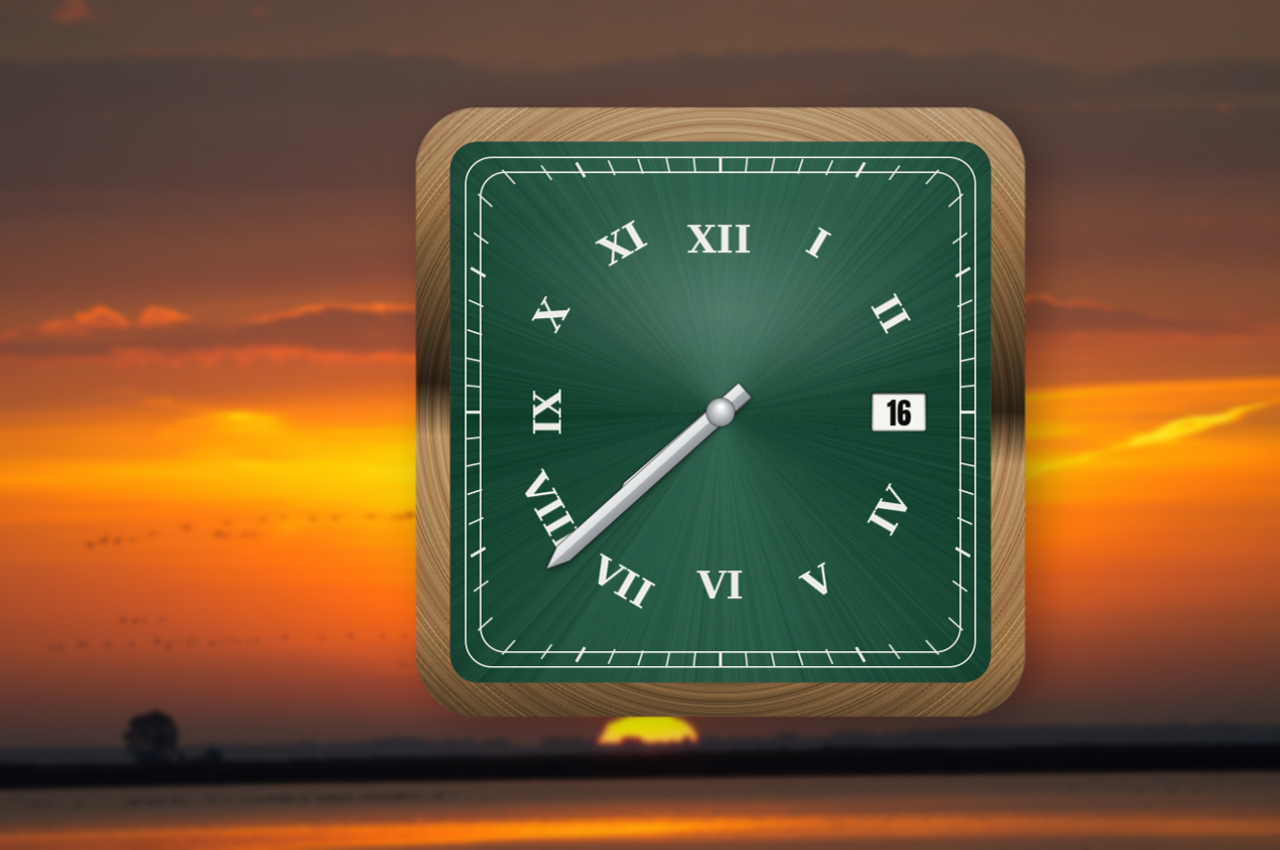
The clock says 7.38
